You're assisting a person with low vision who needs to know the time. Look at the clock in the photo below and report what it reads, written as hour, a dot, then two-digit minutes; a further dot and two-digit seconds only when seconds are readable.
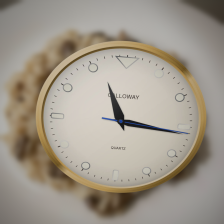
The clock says 11.16.16
